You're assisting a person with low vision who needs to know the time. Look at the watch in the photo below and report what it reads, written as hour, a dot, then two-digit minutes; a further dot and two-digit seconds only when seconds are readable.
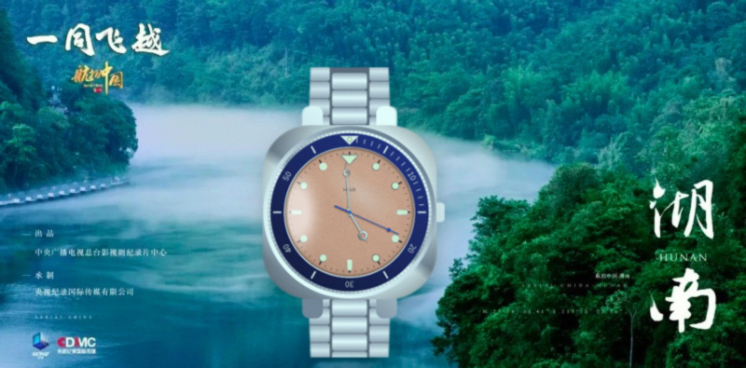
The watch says 4.59.19
